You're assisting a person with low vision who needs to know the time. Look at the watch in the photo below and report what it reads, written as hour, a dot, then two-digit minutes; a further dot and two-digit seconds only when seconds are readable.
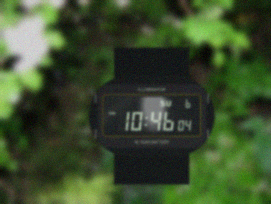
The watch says 10.46
